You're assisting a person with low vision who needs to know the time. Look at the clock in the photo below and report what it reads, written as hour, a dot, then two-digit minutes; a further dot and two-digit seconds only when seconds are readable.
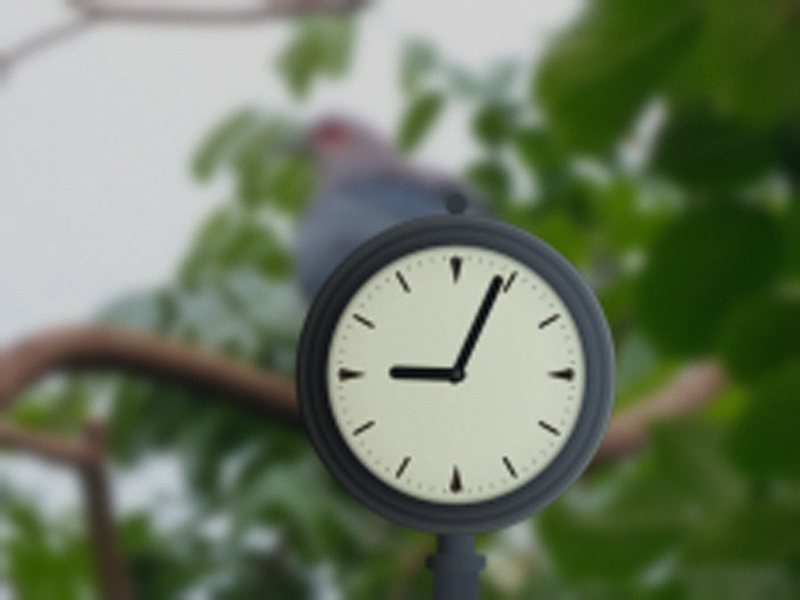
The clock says 9.04
